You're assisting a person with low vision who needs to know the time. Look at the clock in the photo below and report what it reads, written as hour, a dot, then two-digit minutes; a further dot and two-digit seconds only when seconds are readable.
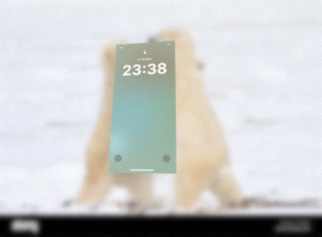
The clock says 23.38
